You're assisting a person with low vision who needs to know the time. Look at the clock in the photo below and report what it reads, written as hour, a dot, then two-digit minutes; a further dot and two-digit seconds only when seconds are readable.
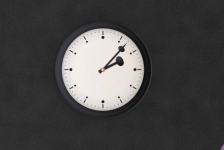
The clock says 2.07
